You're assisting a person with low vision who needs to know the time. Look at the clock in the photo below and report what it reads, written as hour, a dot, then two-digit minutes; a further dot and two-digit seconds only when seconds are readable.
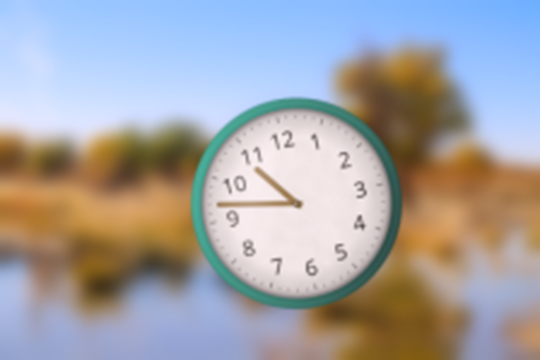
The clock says 10.47
